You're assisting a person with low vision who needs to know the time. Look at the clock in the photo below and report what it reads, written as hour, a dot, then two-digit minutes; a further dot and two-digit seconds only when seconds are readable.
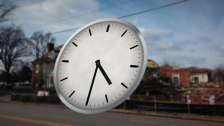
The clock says 4.30
